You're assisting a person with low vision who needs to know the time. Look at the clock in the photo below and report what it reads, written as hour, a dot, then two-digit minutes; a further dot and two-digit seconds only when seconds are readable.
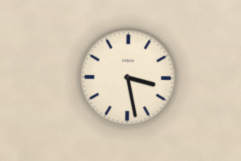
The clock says 3.28
